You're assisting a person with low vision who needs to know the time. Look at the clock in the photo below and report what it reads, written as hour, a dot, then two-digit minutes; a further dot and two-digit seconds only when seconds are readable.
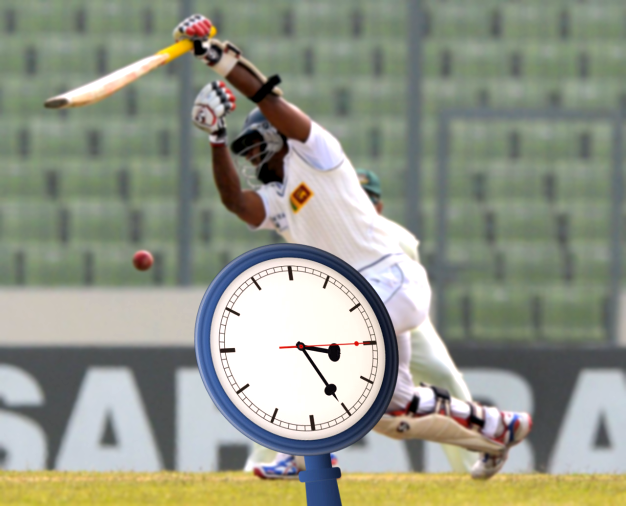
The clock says 3.25.15
